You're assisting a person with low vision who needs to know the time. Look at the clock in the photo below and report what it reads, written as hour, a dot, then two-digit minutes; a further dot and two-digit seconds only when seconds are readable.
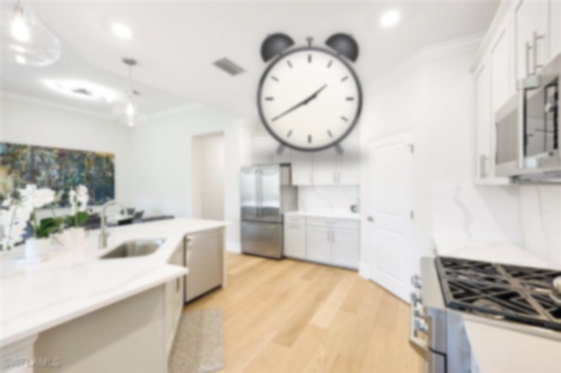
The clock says 1.40
